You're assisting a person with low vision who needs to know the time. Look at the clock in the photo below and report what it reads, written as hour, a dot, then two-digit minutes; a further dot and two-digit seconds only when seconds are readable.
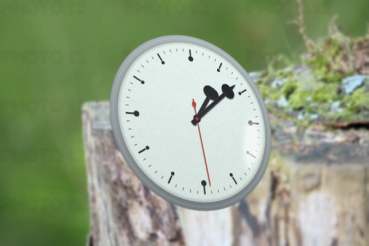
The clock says 1.08.29
